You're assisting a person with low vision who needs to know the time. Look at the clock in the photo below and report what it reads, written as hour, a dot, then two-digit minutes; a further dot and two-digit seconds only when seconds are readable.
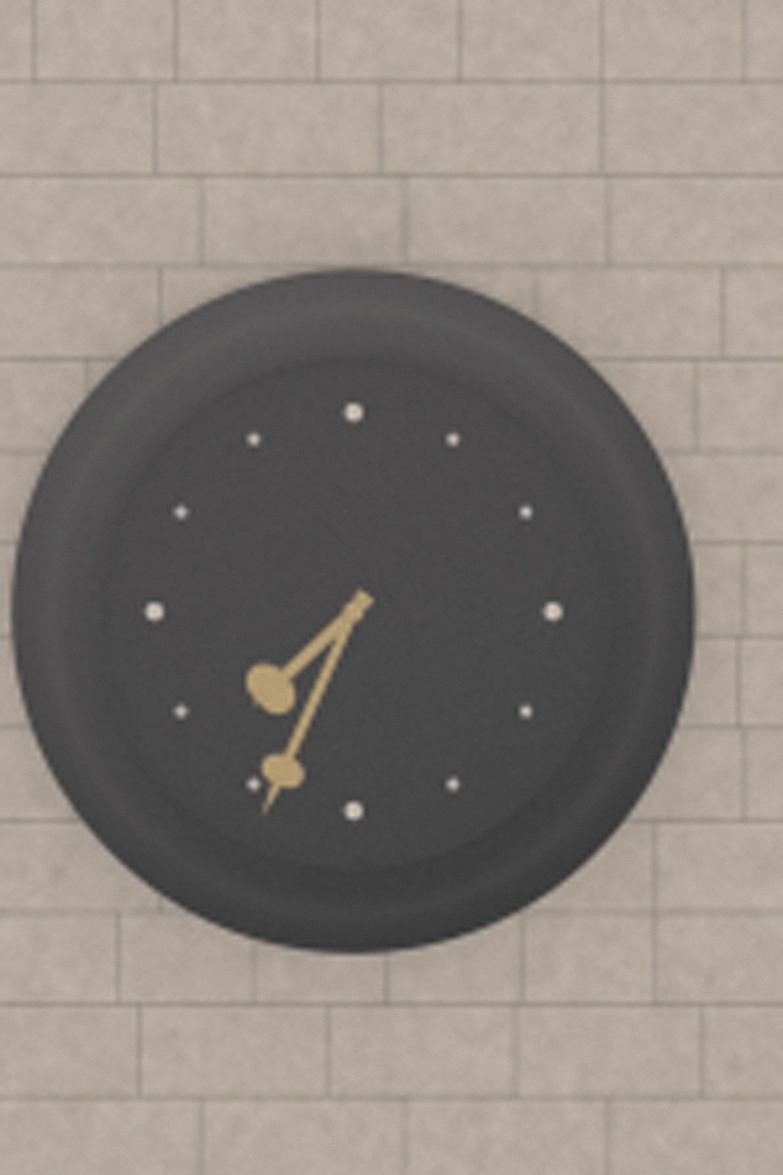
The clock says 7.34
